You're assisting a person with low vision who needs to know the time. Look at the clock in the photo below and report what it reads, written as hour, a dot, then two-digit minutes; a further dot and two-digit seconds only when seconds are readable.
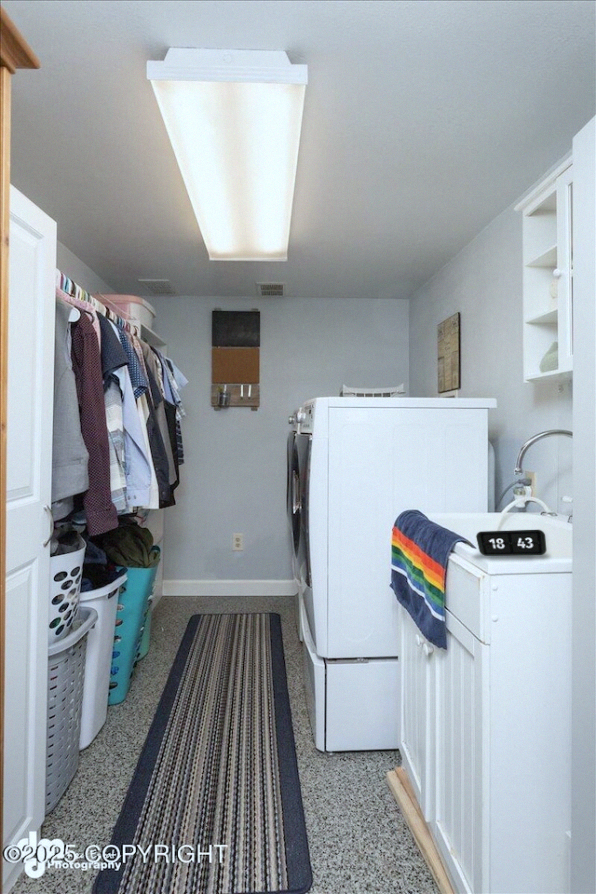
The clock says 18.43
